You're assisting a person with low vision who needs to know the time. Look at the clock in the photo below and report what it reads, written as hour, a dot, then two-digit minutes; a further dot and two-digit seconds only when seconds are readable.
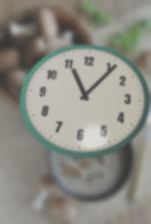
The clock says 11.06
